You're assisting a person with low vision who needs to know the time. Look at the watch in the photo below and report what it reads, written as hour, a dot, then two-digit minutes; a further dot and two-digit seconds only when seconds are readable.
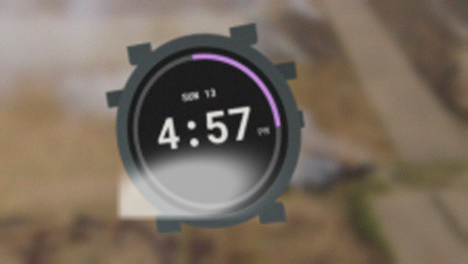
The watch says 4.57
